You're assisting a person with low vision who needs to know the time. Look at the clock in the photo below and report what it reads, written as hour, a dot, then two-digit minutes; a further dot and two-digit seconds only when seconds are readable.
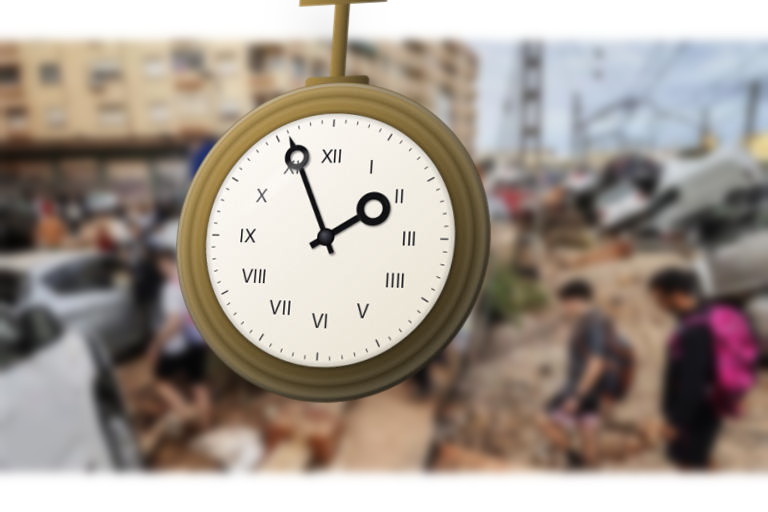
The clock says 1.56
